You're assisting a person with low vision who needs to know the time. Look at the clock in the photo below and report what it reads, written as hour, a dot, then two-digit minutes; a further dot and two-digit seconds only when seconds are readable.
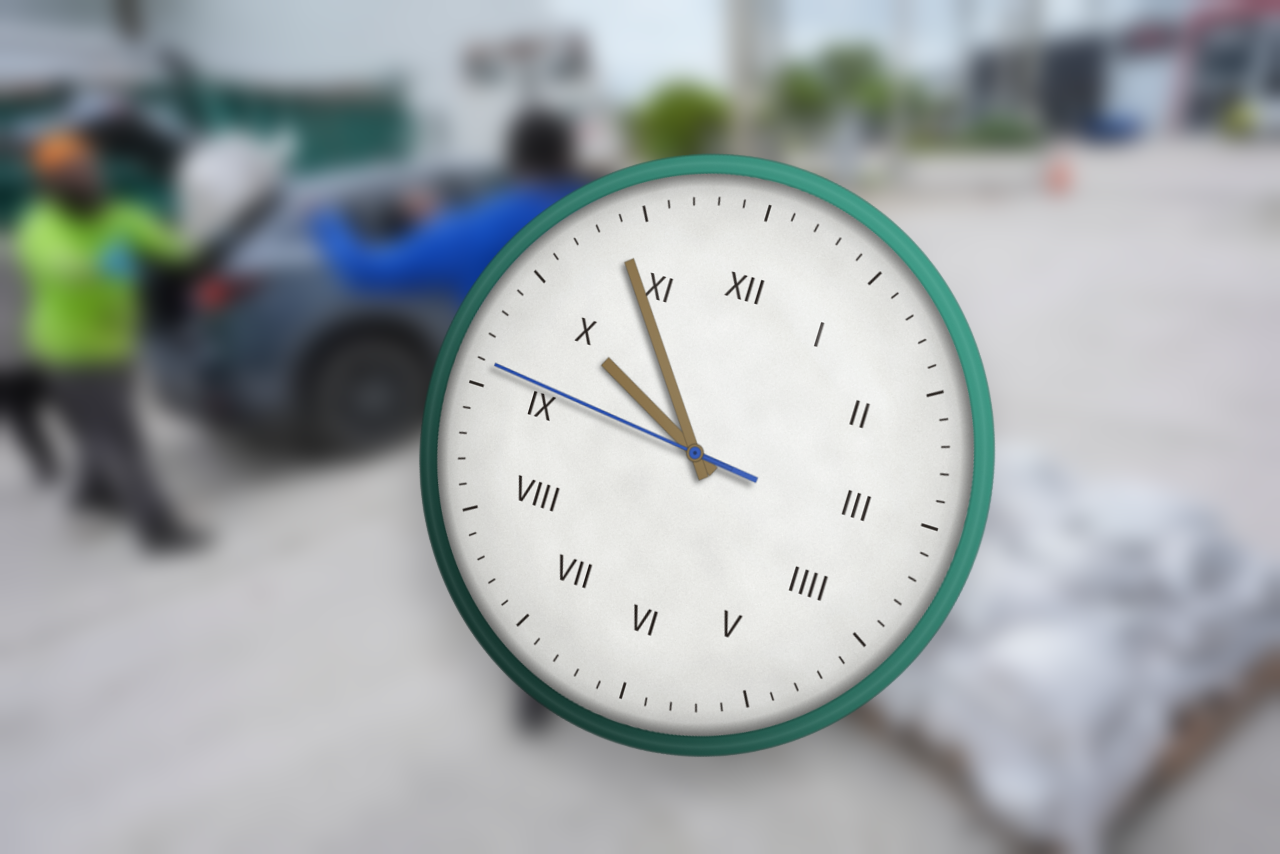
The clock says 9.53.46
